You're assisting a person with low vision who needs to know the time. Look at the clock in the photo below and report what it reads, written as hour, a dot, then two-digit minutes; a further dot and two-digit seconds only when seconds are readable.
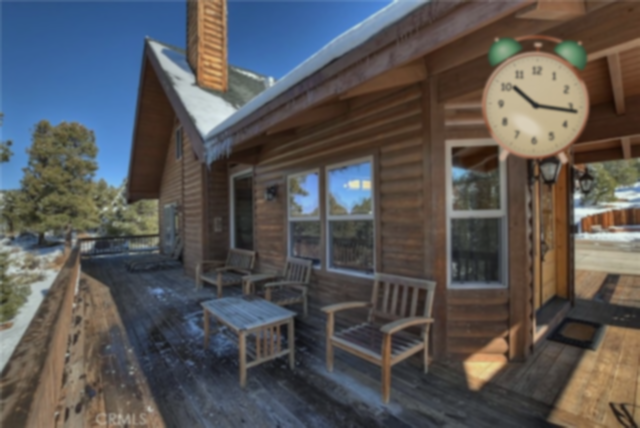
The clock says 10.16
